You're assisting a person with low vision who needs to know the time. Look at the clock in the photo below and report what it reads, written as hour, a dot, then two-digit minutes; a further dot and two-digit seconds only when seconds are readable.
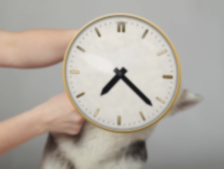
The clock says 7.22
